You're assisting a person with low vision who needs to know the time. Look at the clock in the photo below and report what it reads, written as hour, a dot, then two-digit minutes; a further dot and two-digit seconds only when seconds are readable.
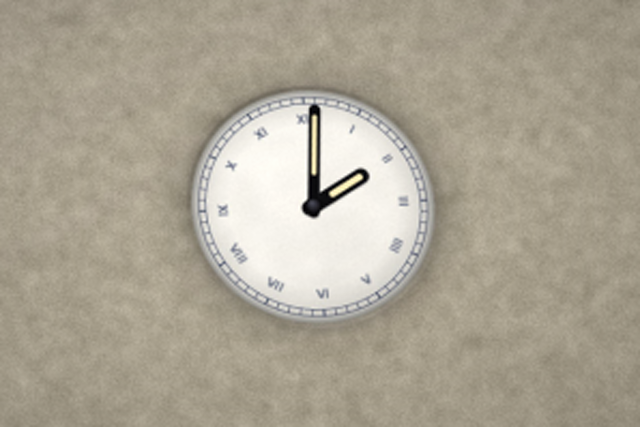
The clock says 2.01
